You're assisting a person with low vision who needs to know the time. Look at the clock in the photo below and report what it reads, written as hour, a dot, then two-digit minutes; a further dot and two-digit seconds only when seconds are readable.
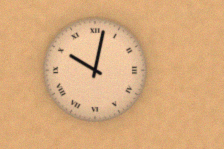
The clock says 10.02
